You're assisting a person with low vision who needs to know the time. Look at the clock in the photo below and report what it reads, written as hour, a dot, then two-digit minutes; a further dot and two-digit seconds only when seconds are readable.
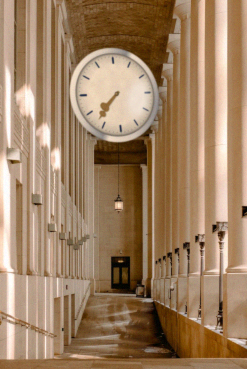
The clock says 7.37
